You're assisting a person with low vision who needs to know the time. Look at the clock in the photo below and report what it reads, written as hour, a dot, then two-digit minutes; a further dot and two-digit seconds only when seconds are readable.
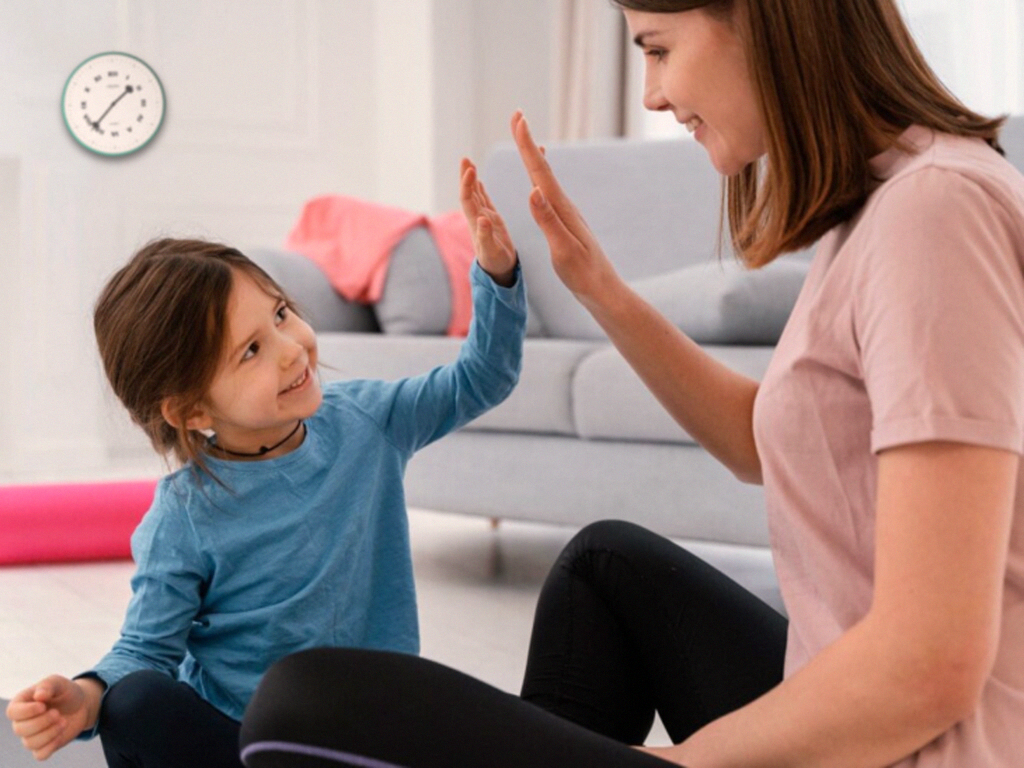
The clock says 1.37
